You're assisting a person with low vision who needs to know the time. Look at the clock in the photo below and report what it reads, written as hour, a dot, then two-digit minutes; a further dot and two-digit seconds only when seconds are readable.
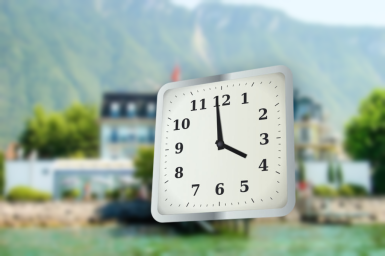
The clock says 3.59
